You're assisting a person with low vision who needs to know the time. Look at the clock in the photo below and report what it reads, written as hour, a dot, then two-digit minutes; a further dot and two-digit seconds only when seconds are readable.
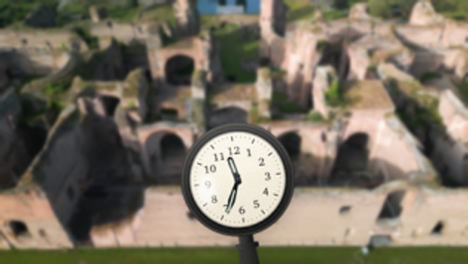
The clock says 11.34
